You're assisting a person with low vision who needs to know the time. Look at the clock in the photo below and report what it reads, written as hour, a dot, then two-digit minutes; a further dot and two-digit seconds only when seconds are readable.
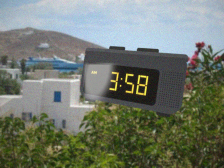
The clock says 3.58
